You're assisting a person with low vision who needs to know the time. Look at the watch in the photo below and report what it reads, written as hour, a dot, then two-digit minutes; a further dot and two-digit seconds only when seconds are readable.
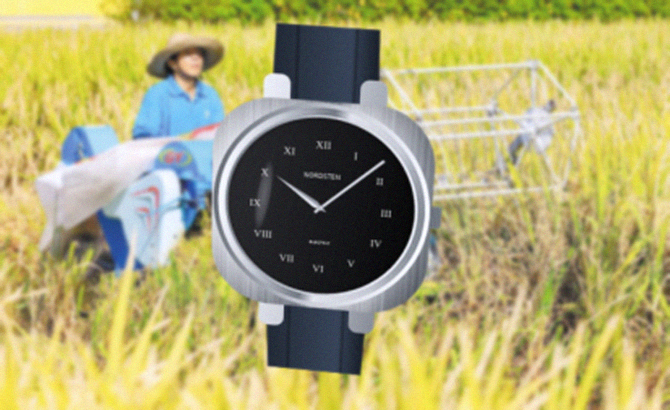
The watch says 10.08
